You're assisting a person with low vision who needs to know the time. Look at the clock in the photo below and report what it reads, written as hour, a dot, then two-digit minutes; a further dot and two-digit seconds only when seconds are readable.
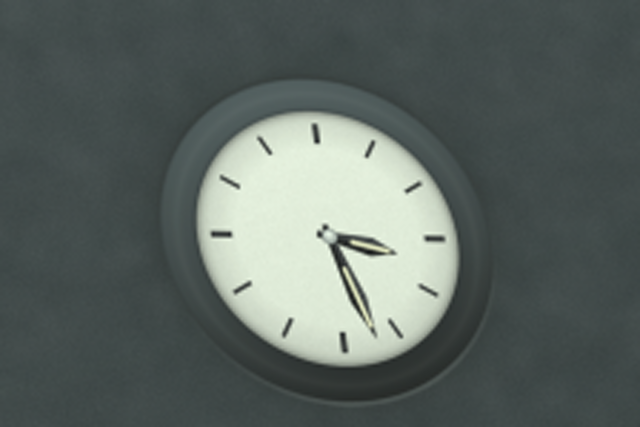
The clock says 3.27
